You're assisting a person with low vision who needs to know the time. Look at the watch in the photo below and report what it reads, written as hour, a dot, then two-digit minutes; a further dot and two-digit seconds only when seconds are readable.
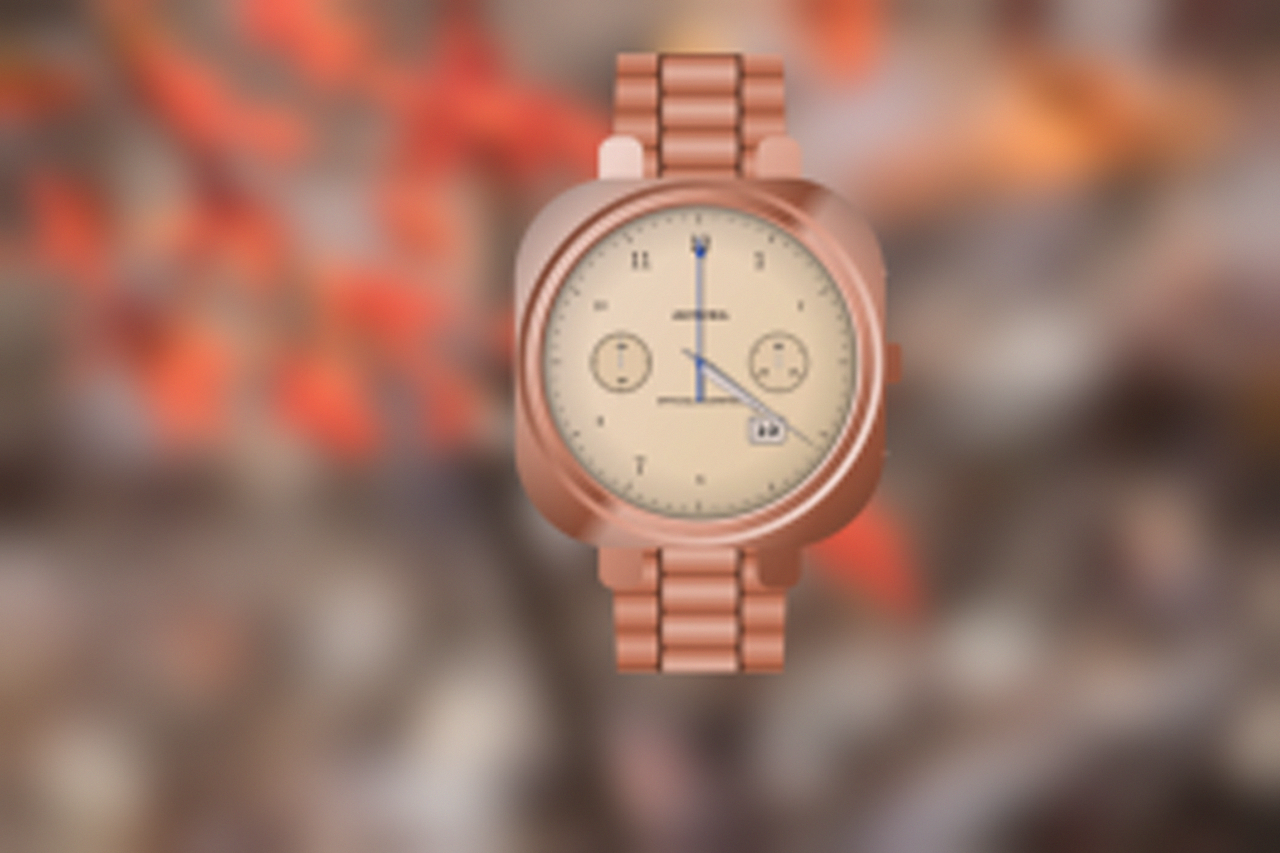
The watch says 4.21
